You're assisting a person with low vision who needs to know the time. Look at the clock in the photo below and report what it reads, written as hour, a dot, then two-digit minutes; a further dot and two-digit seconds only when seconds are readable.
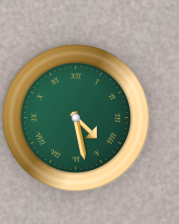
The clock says 4.28
